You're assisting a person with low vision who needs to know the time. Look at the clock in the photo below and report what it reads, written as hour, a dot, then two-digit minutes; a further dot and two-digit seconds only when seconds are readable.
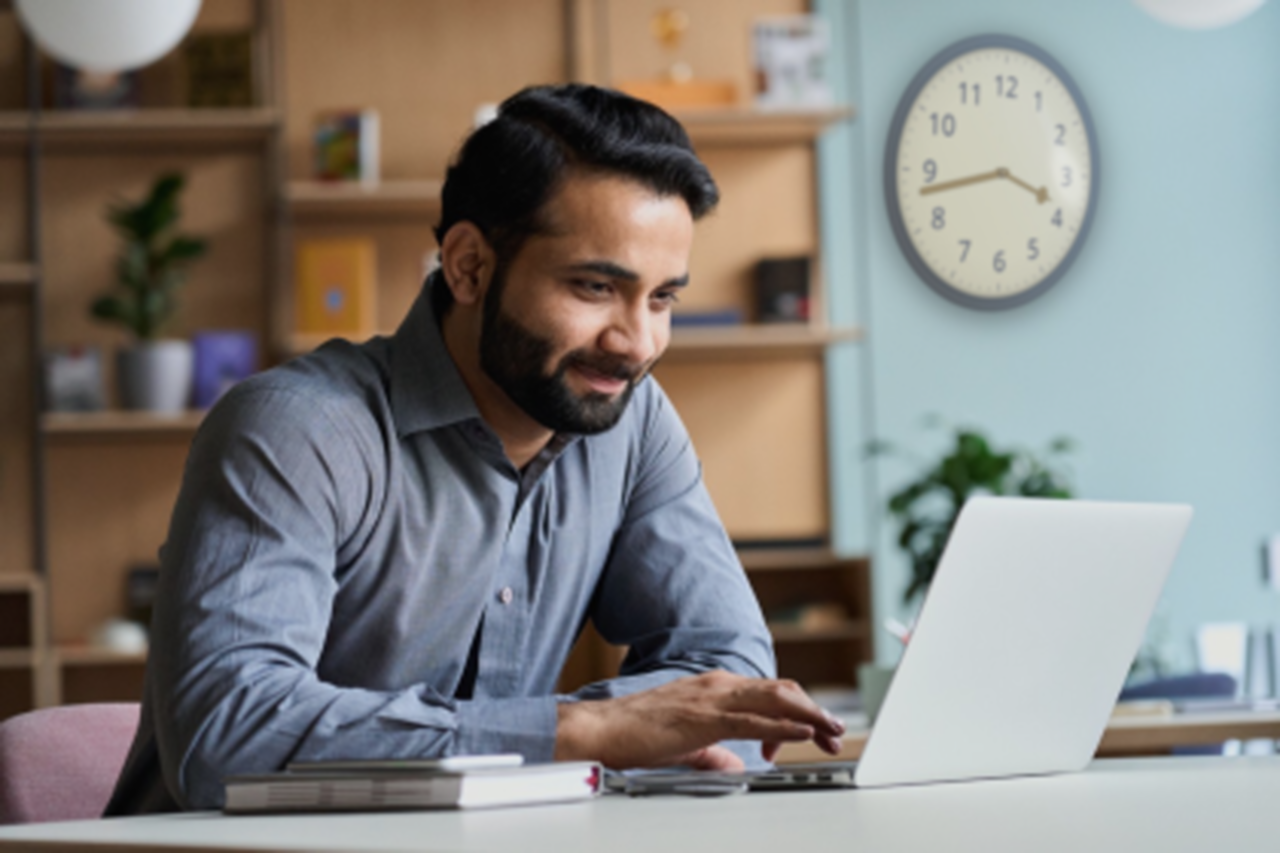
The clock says 3.43
